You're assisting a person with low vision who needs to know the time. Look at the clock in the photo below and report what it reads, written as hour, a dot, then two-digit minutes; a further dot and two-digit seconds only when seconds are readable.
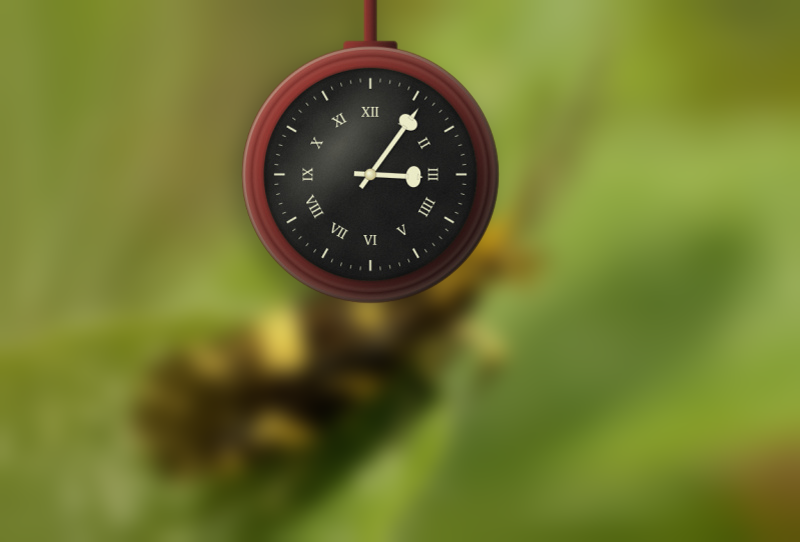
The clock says 3.06
